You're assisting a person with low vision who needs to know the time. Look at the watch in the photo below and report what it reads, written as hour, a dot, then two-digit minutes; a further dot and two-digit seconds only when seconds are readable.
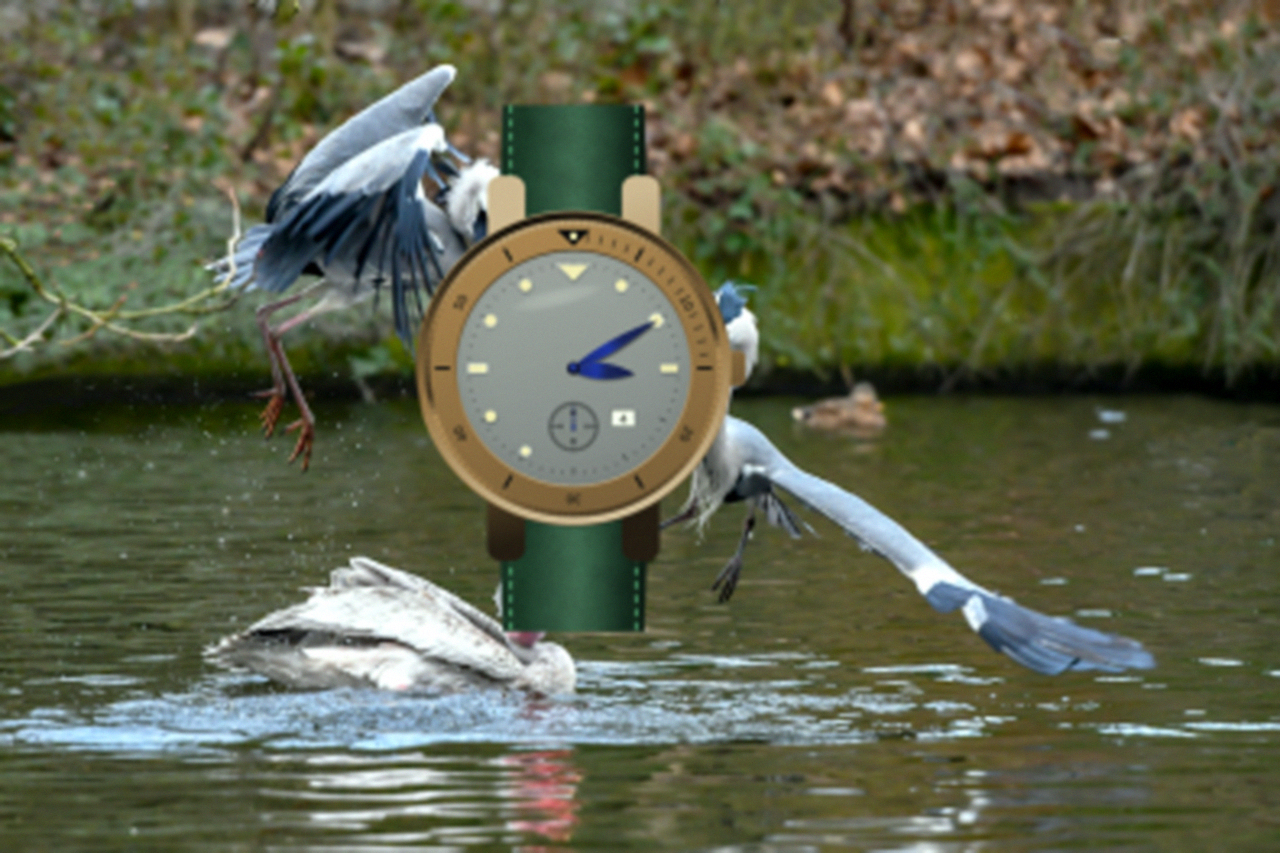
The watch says 3.10
